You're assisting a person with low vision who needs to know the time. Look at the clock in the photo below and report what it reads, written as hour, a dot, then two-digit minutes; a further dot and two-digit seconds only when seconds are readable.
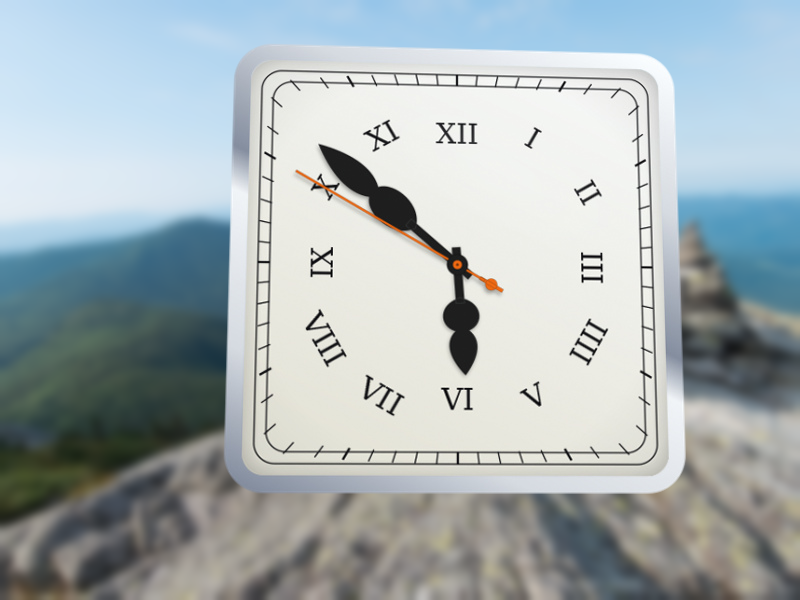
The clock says 5.51.50
